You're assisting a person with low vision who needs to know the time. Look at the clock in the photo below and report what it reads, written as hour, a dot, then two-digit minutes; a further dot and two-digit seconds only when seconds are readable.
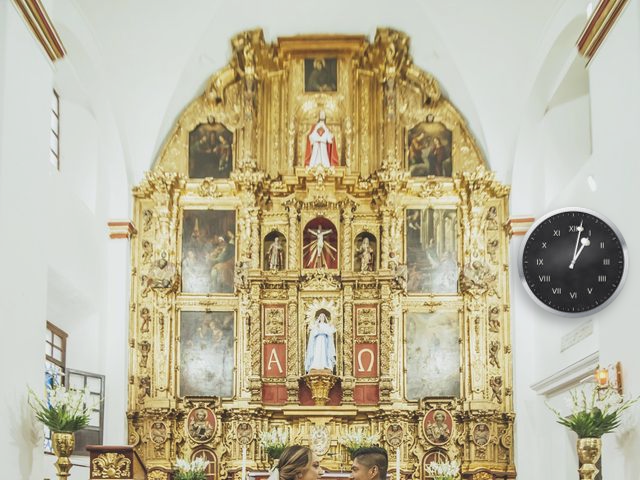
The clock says 1.02
